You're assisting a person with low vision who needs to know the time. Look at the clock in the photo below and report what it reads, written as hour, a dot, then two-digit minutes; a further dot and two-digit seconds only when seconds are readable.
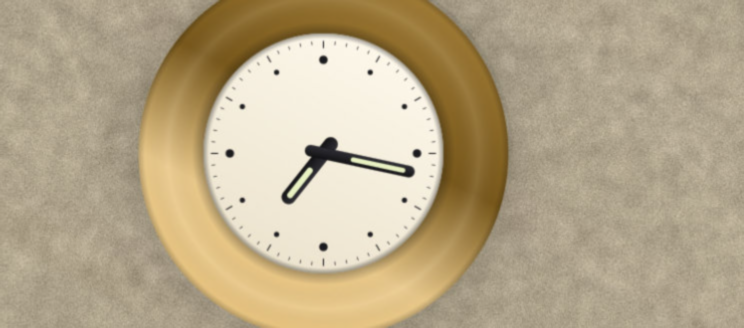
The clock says 7.17
